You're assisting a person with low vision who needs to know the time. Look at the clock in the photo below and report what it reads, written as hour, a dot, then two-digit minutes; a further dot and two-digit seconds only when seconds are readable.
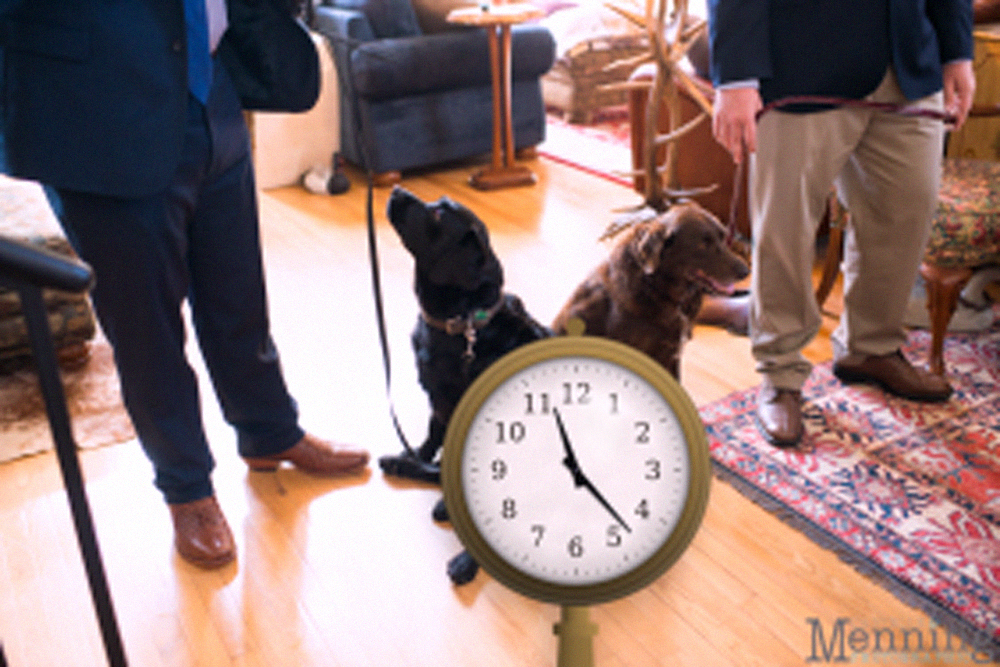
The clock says 11.23
